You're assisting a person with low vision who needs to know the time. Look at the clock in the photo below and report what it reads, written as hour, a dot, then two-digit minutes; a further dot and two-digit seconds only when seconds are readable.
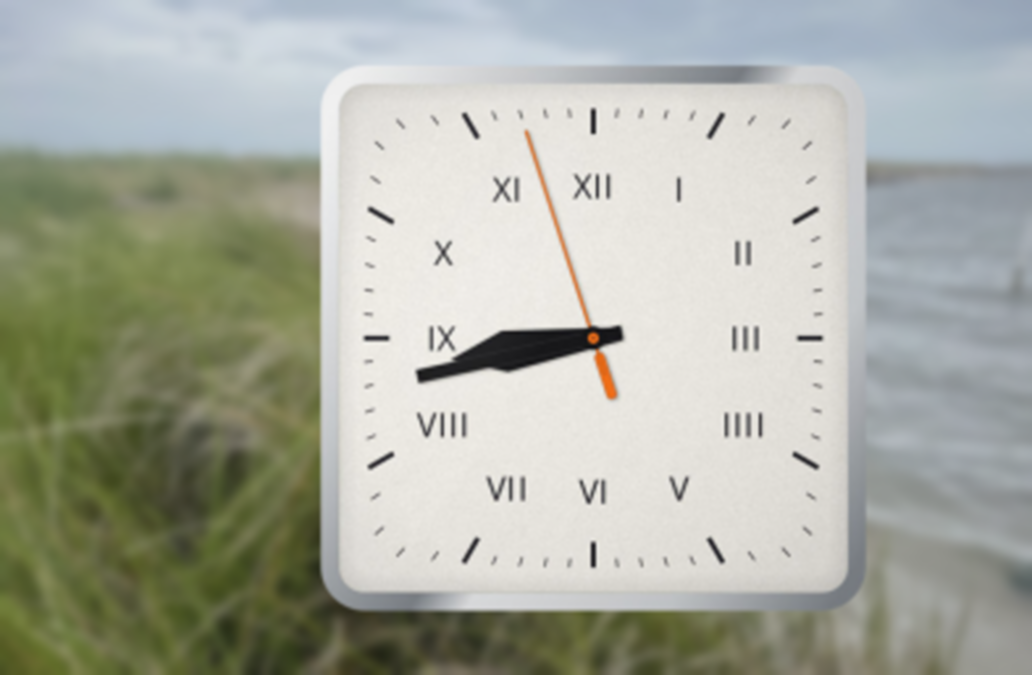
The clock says 8.42.57
